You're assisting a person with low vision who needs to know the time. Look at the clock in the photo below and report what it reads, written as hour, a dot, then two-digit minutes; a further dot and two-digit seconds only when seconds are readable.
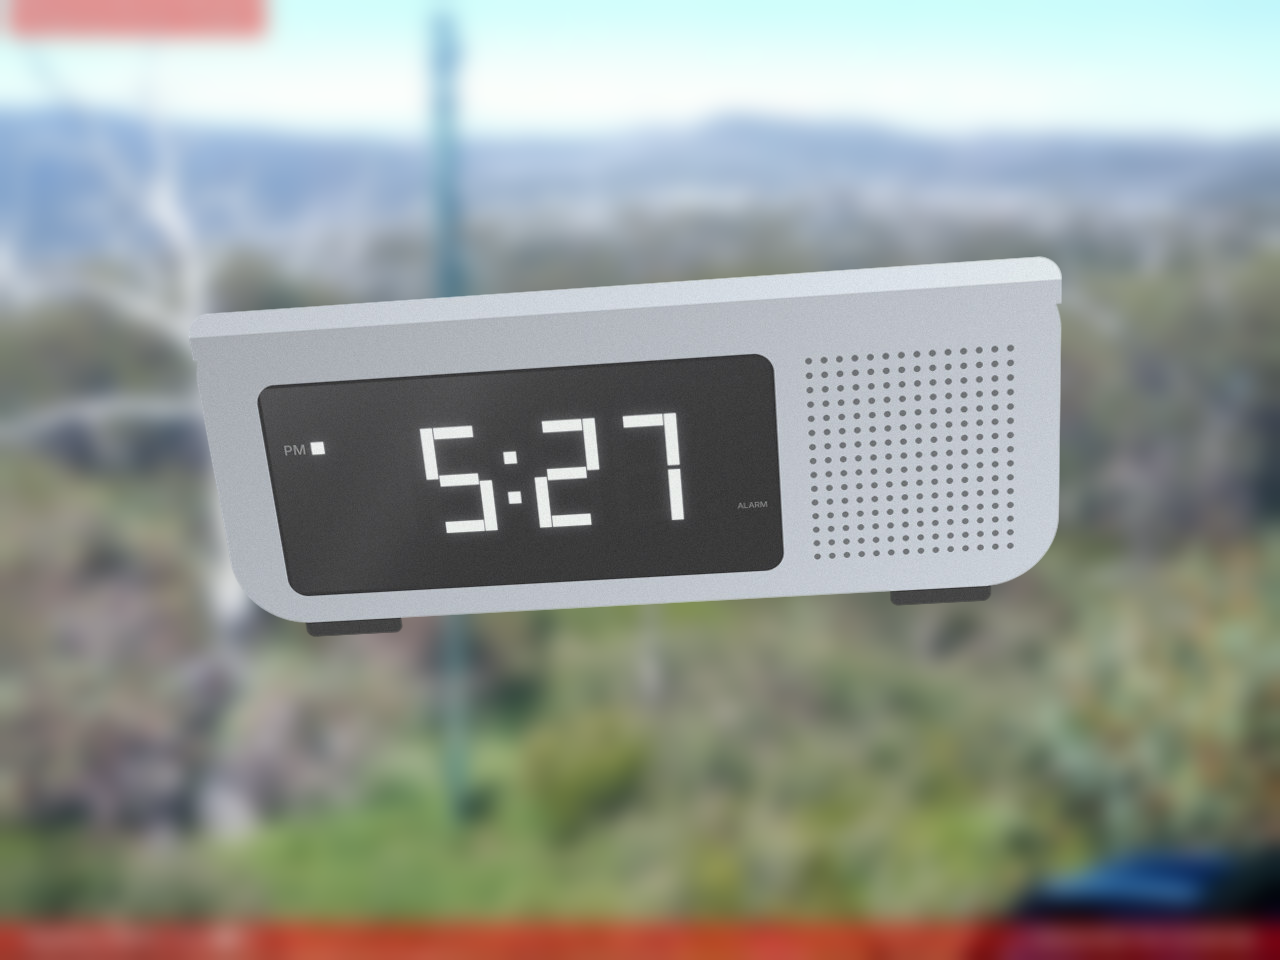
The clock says 5.27
